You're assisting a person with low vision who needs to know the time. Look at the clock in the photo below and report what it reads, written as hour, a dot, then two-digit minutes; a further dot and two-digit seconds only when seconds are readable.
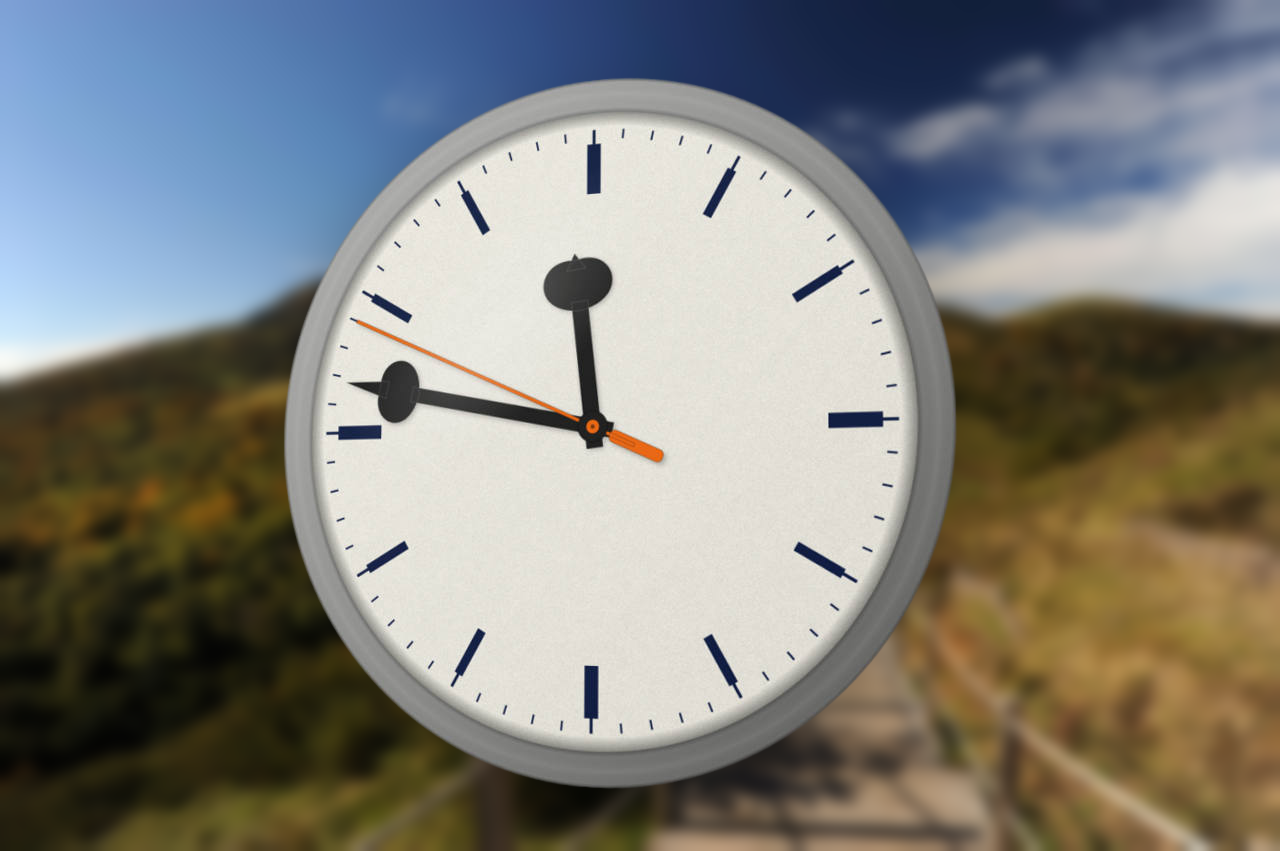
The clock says 11.46.49
